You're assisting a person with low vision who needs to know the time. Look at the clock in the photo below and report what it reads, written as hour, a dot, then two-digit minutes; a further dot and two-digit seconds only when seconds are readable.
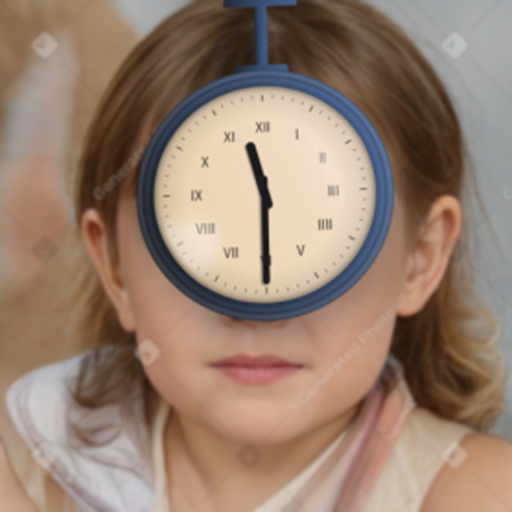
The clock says 11.30
